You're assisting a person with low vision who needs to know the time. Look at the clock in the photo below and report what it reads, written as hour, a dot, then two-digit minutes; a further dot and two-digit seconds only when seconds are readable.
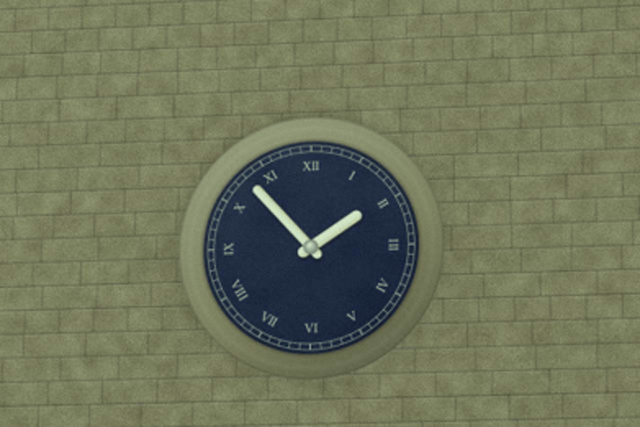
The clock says 1.53
